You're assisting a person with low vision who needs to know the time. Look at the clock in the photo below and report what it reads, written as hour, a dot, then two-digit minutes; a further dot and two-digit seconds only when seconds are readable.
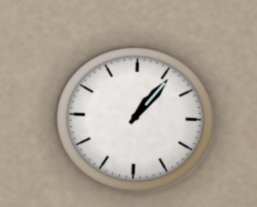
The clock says 1.06
